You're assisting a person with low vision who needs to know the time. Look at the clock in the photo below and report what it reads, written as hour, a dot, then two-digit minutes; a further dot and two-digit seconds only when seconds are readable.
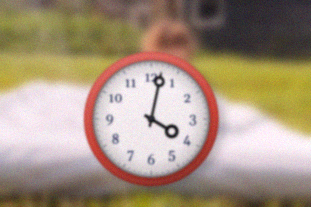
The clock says 4.02
